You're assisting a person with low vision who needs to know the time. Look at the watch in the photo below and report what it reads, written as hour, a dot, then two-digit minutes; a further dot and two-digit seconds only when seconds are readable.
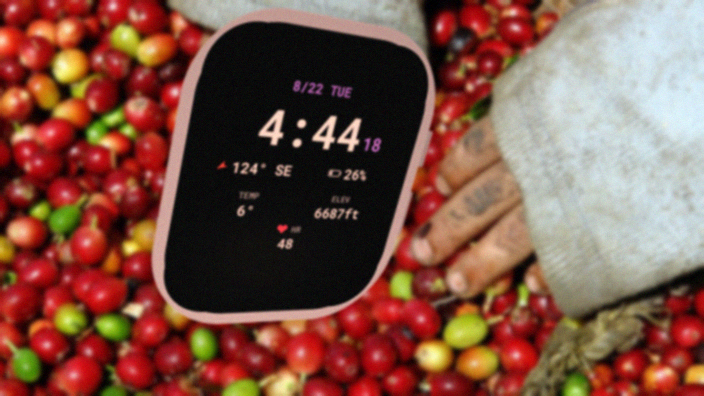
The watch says 4.44.18
